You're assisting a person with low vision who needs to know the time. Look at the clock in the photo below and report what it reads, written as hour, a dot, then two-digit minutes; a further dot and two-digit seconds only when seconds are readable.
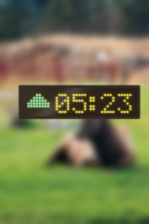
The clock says 5.23
